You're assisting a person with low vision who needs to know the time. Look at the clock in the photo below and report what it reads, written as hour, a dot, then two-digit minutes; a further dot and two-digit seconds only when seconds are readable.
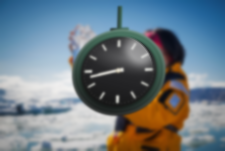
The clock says 8.43
